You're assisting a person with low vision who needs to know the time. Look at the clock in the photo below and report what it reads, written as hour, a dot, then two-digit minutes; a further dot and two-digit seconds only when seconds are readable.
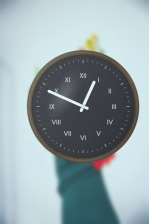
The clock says 12.49
